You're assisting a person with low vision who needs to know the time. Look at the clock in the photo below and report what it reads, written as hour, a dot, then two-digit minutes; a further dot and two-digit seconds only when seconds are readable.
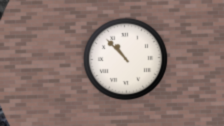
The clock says 10.53
